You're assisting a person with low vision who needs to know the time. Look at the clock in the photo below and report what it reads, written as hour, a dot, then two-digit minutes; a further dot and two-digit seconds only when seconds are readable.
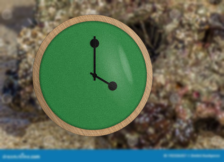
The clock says 4.00
